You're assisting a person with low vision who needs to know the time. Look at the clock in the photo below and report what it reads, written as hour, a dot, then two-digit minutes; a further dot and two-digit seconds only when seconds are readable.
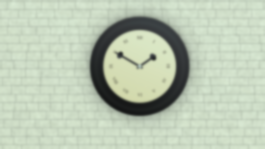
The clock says 1.50
